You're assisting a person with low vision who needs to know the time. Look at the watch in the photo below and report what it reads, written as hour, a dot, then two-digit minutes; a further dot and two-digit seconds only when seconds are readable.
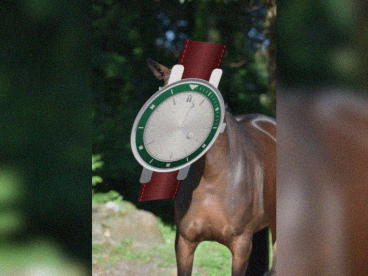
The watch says 4.02
